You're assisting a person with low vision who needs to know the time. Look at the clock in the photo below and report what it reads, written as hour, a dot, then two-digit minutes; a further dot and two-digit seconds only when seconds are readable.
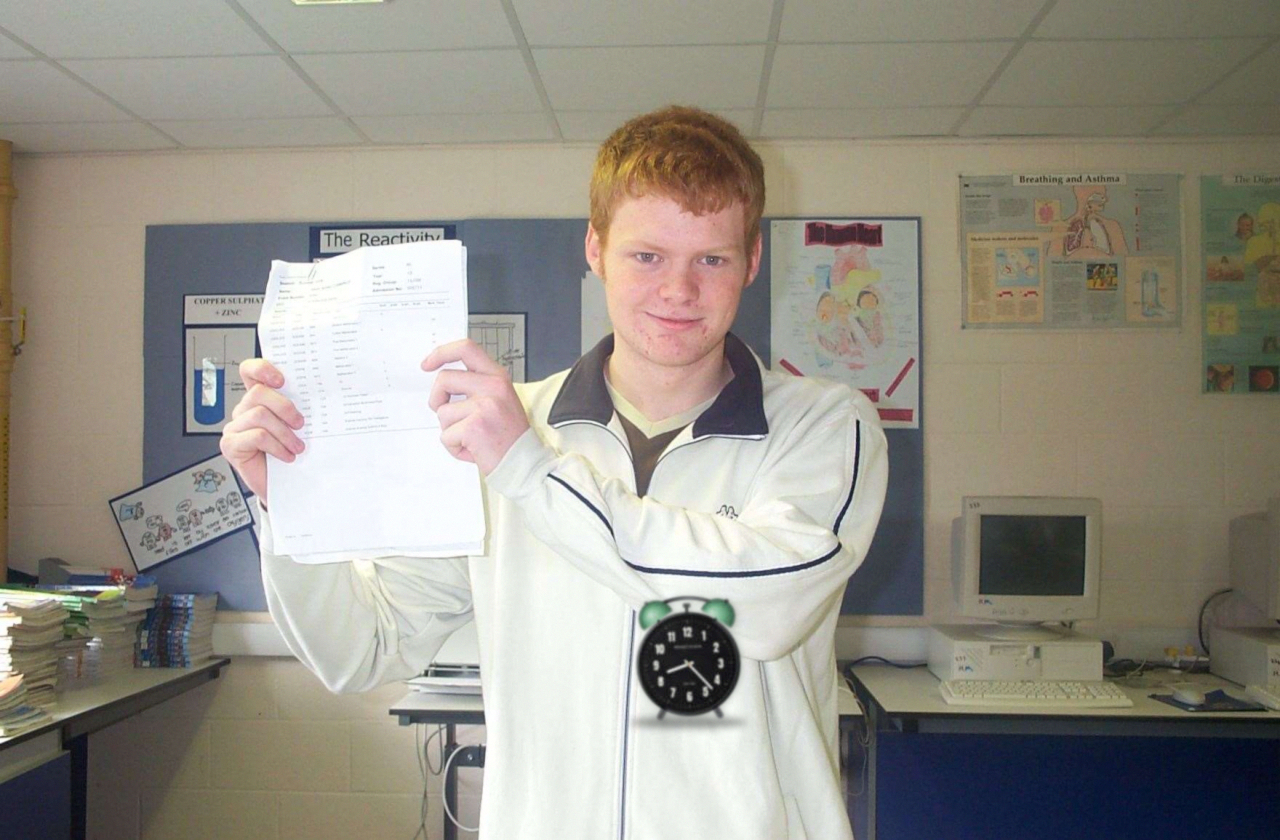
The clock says 8.23
